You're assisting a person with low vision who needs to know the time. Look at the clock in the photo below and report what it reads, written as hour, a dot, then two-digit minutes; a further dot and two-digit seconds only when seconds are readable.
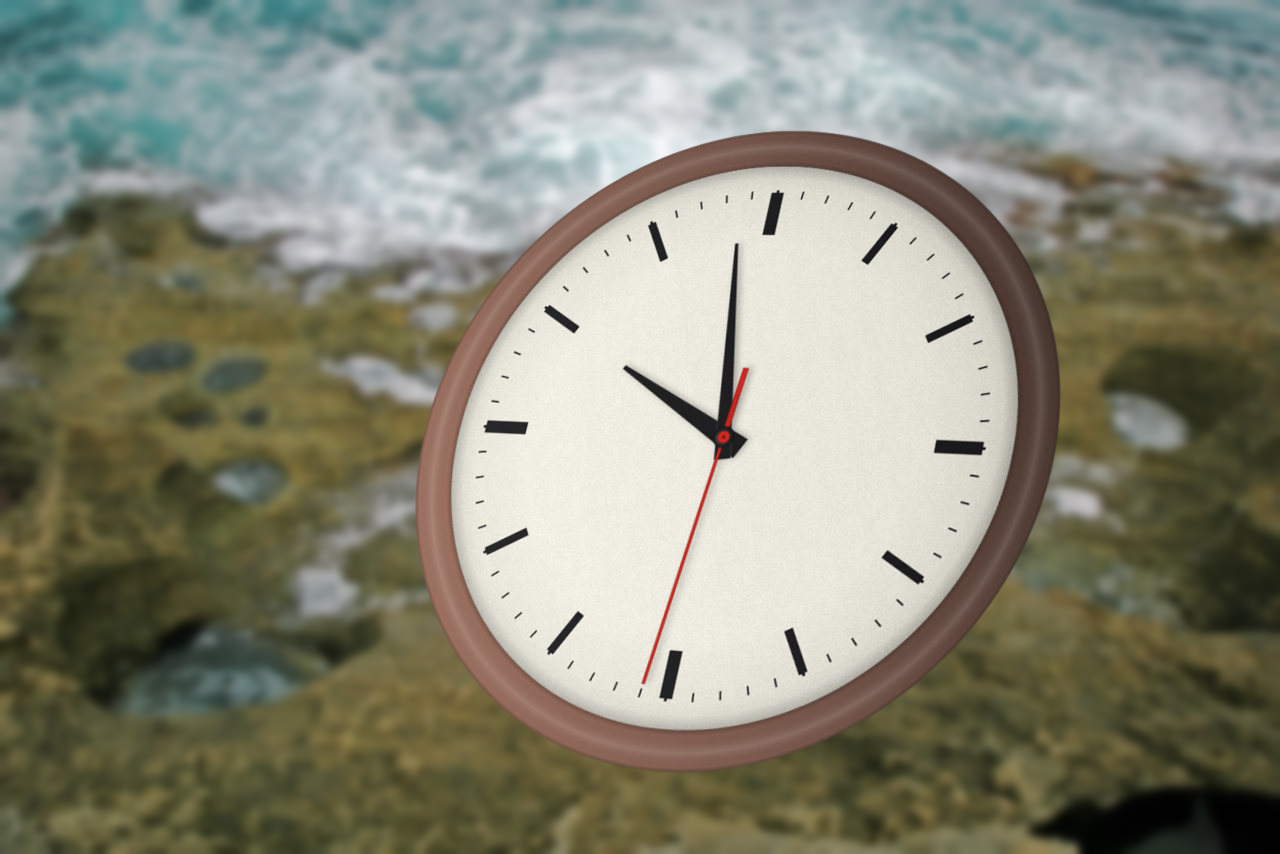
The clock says 9.58.31
